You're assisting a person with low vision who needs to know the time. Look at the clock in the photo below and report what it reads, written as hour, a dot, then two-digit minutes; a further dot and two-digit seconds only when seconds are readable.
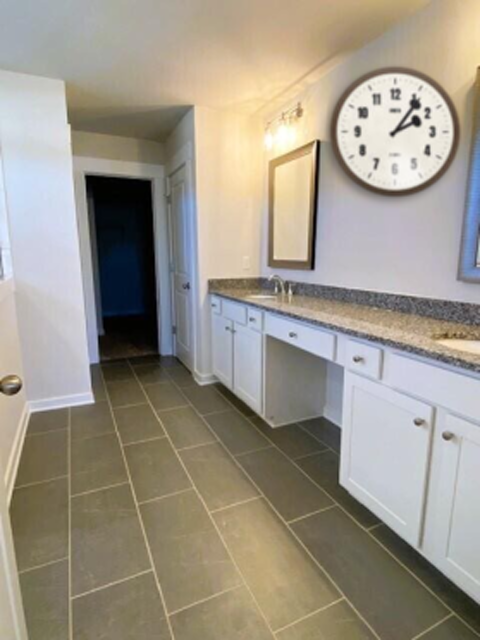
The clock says 2.06
